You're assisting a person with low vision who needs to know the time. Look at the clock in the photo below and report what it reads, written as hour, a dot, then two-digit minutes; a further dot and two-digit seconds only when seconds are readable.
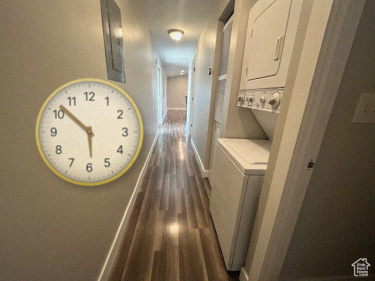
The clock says 5.52
